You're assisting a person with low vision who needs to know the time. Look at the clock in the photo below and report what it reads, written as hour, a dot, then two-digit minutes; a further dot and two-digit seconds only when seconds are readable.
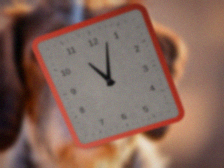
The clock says 11.03
